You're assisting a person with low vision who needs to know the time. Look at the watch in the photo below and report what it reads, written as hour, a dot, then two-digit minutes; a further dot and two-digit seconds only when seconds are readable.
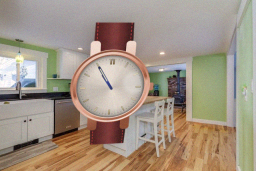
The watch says 10.55
